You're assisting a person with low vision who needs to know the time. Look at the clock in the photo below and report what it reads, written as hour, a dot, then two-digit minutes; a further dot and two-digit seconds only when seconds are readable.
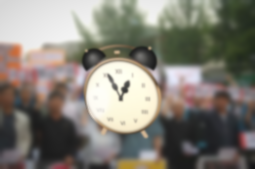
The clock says 12.56
